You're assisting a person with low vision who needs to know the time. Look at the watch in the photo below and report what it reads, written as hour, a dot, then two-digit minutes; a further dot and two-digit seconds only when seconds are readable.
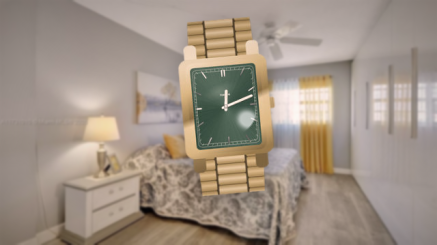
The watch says 12.12
